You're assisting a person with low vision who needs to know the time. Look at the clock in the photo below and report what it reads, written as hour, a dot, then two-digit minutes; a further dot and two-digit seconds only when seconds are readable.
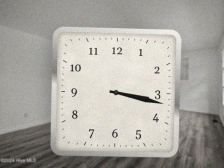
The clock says 3.17
